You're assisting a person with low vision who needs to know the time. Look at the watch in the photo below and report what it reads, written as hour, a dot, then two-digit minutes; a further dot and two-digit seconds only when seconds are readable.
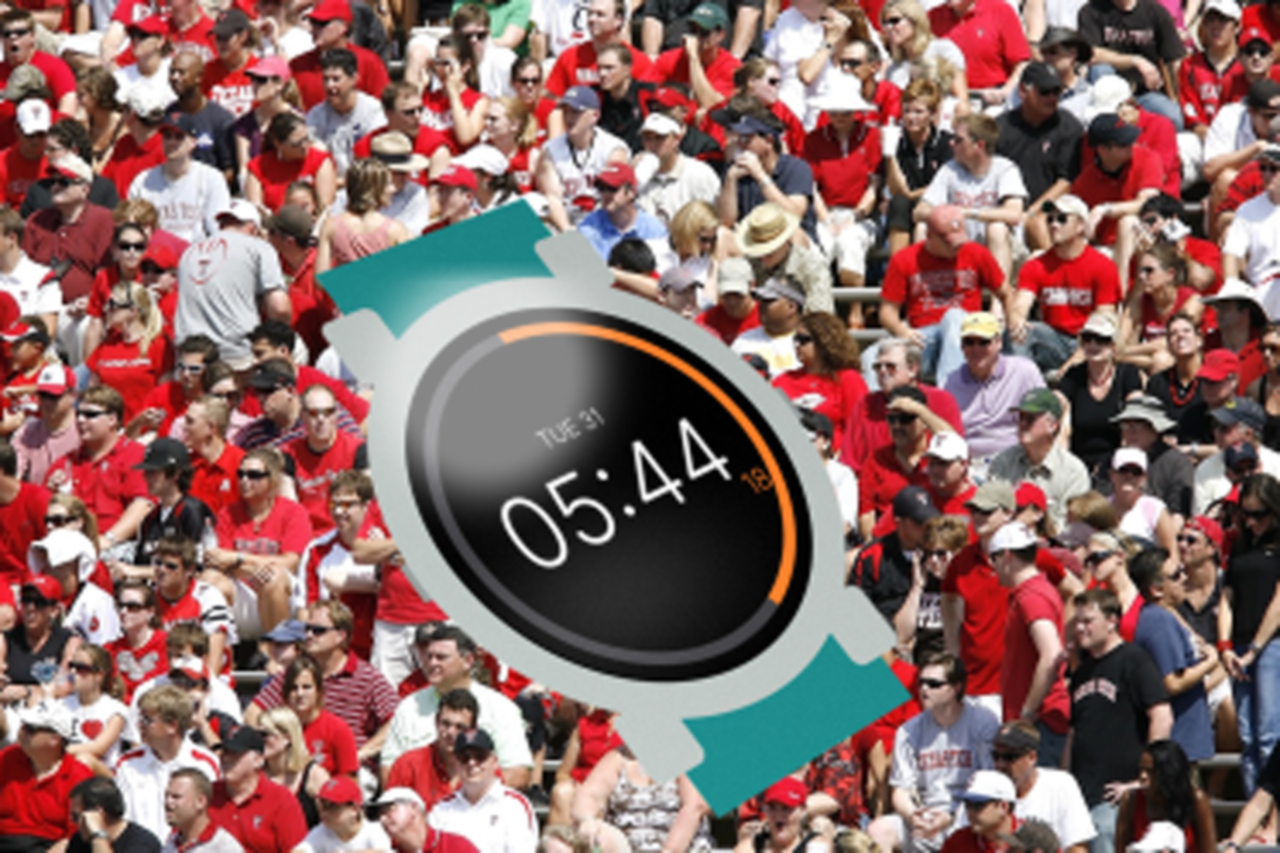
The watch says 5.44.18
